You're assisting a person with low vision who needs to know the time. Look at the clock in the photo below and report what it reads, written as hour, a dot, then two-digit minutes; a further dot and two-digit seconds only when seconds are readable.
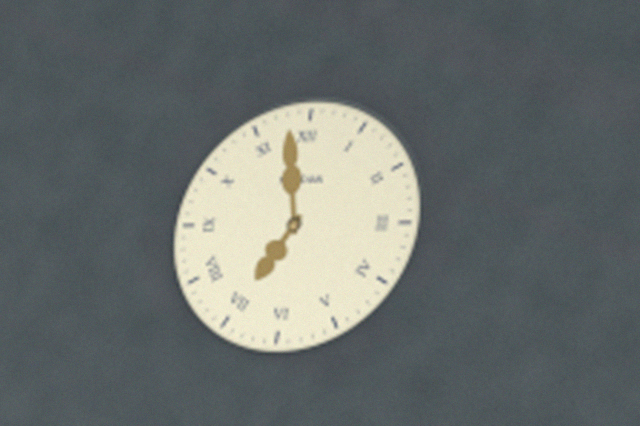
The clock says 6.58
